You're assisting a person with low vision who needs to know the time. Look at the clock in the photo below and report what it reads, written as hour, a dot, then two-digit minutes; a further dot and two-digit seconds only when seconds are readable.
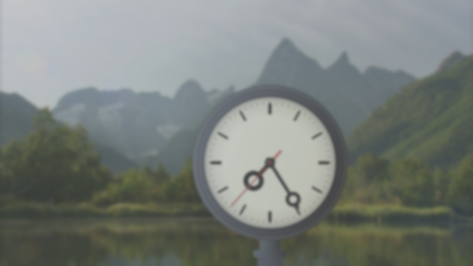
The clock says 7.24.37
